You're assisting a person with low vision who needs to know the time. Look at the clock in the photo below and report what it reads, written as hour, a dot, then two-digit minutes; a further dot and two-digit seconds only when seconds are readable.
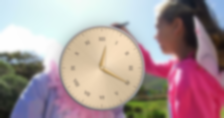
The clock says 12.20
